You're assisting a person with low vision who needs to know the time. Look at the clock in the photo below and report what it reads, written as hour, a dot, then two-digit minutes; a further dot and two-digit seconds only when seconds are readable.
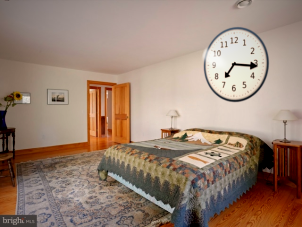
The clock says 7.16
